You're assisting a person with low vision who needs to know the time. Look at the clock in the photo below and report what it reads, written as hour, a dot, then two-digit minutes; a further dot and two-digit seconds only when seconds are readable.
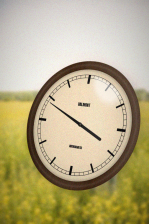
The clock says 3.49
